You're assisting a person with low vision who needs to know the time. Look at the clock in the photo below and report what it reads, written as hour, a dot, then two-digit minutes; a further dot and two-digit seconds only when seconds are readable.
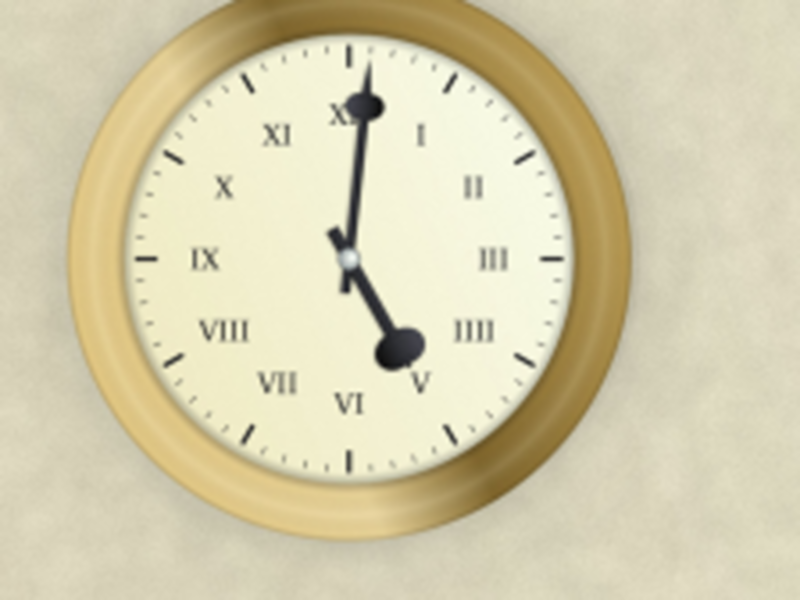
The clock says 5.01
